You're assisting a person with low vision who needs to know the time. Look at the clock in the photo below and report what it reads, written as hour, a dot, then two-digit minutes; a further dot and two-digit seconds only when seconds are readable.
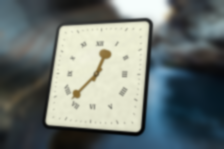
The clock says 12.37
